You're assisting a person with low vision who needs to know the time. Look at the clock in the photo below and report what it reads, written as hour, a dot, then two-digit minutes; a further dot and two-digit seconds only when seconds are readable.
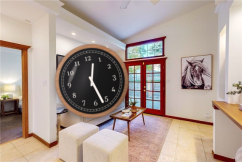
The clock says 12.27
